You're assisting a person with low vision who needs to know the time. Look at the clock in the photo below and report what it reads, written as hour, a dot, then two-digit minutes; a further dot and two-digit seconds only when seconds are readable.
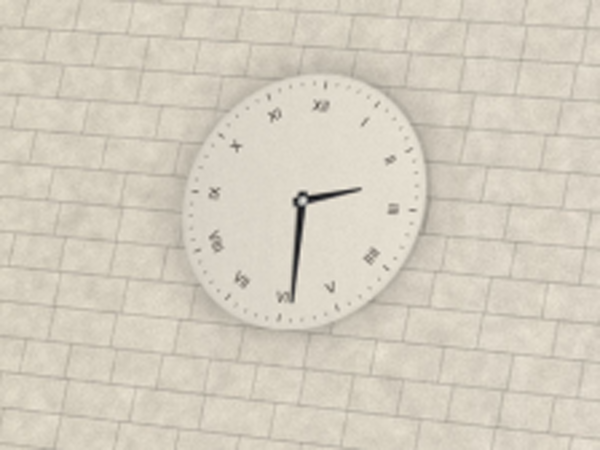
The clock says 2.29
